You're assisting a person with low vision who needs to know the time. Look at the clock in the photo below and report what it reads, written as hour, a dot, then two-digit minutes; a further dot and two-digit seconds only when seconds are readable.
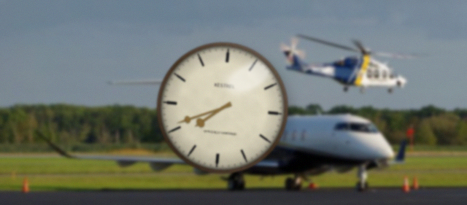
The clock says 7.41
